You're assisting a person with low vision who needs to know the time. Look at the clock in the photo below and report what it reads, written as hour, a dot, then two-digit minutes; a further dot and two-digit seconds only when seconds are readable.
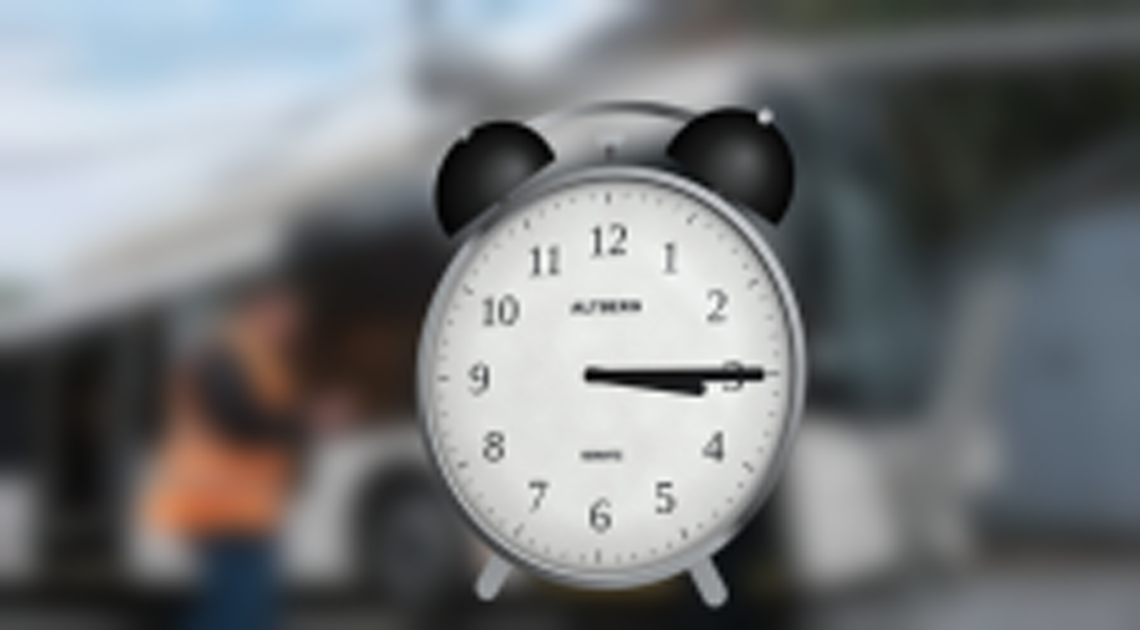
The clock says 3.15
